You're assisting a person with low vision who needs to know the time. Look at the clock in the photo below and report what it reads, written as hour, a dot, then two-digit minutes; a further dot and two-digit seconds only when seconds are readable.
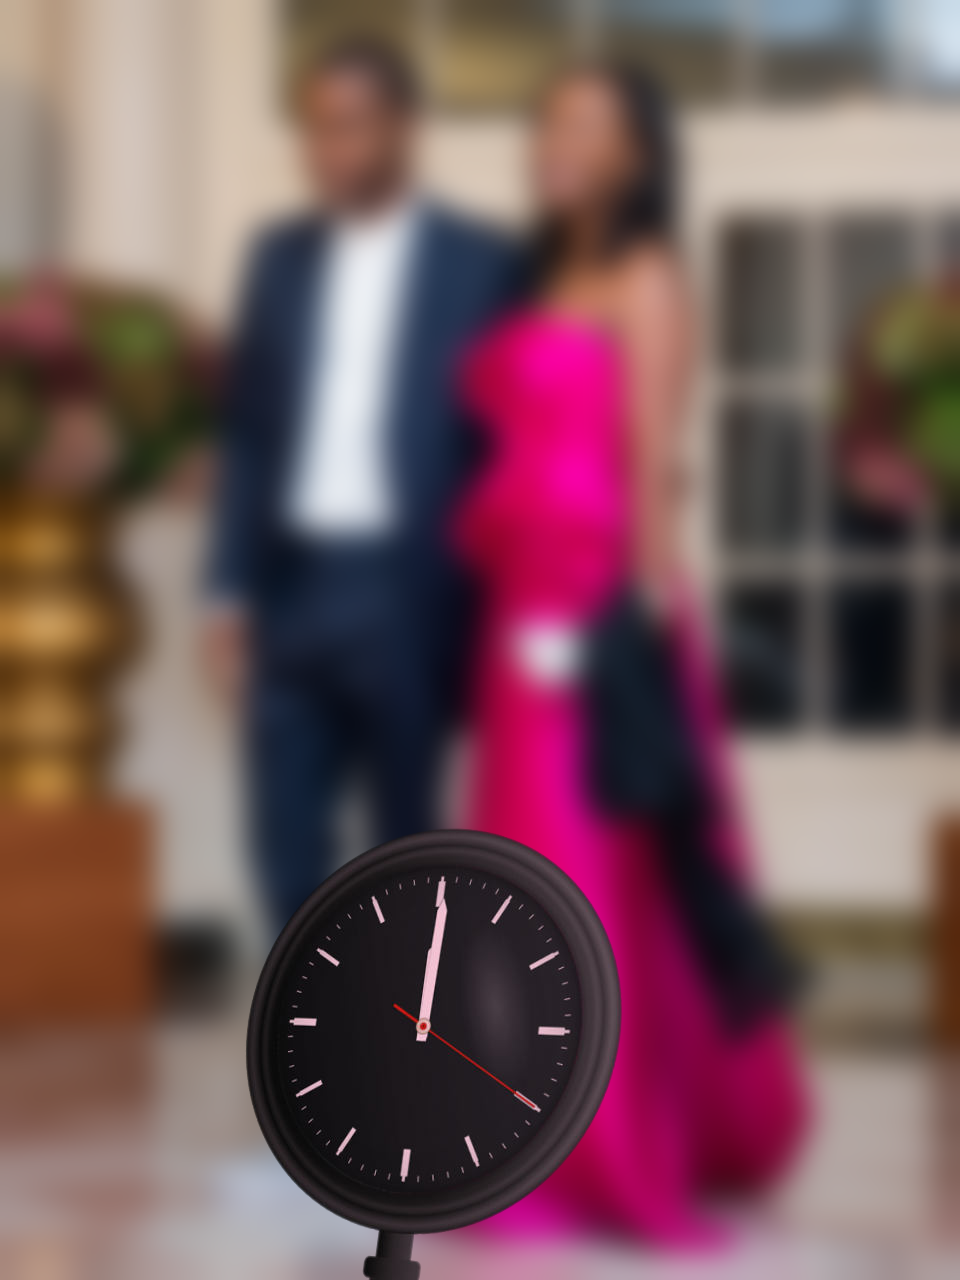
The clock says 12.00.20
